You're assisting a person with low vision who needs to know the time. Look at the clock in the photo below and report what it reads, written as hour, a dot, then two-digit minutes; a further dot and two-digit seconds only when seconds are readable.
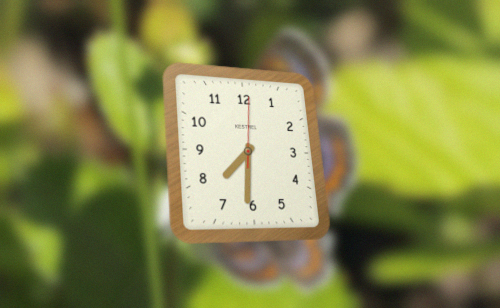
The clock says 7.31.01
